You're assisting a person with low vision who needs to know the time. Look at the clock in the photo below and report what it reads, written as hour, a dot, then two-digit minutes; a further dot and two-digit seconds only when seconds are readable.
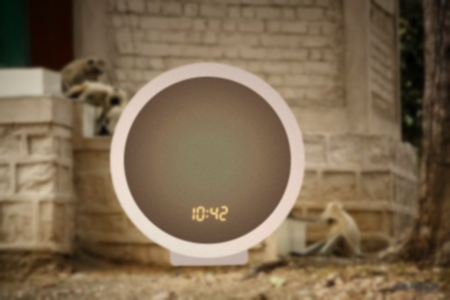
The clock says 10.42
